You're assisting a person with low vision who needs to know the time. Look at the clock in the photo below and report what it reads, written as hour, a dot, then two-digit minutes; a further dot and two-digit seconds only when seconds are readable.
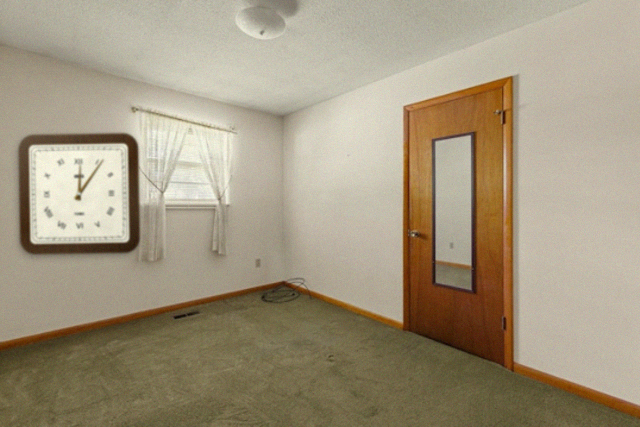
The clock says 12.06
